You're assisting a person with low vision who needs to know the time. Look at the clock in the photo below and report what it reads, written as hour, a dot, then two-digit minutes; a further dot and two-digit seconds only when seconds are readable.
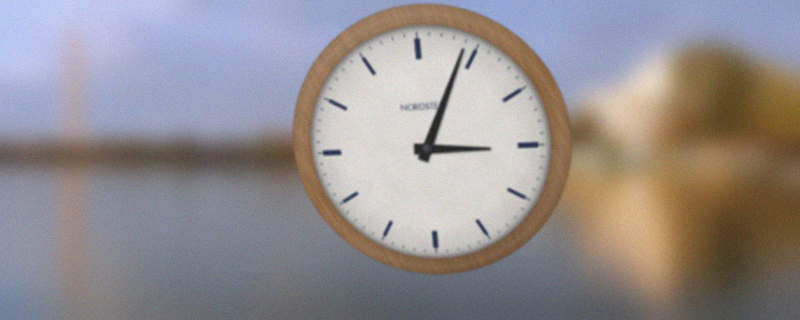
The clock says 3.04
